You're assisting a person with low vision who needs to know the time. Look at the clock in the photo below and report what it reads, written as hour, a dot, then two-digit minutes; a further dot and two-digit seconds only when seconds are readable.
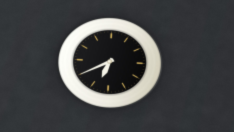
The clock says 6.40
